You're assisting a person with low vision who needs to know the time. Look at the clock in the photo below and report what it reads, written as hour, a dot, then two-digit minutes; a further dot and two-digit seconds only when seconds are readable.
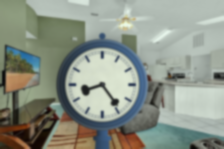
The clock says 8.24
